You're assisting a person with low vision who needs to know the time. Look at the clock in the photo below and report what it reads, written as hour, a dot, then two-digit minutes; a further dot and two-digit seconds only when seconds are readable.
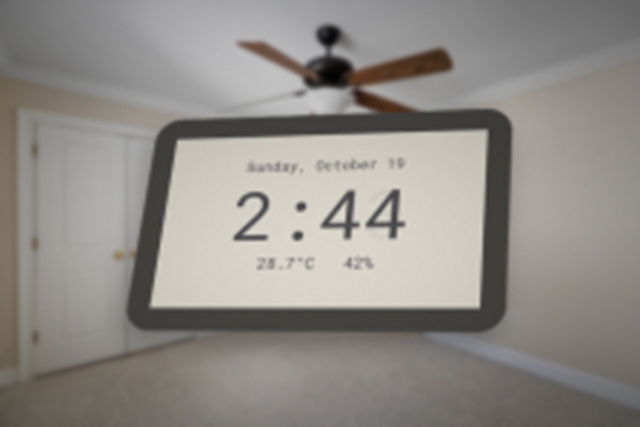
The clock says 2.44
